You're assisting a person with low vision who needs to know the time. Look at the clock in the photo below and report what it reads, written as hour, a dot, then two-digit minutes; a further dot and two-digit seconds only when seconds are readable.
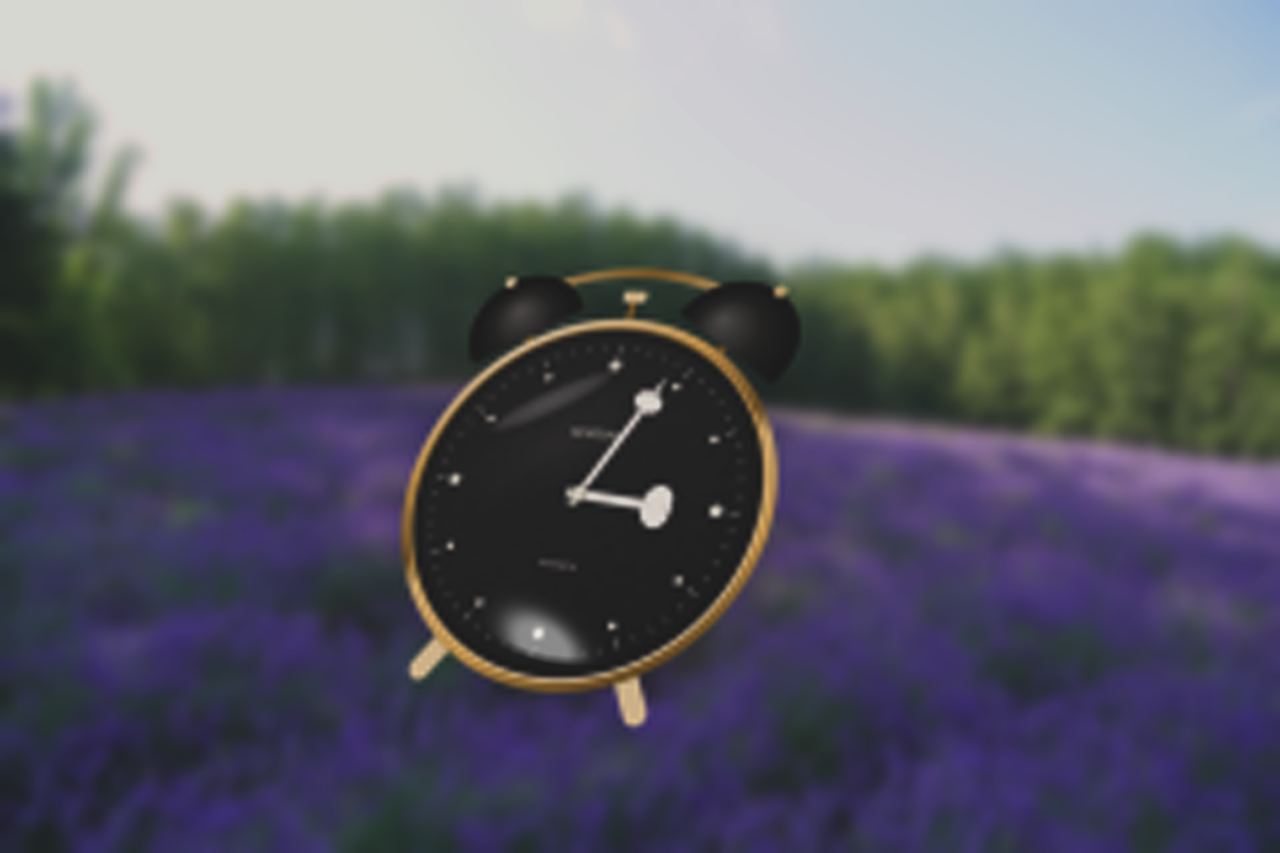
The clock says 3.04
